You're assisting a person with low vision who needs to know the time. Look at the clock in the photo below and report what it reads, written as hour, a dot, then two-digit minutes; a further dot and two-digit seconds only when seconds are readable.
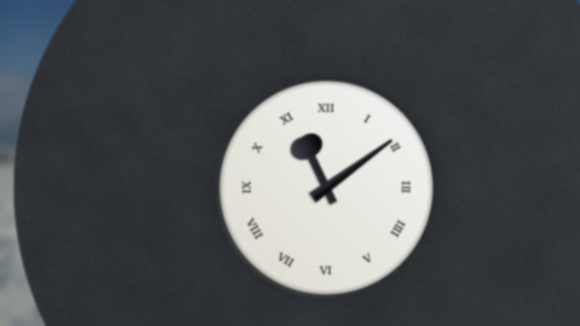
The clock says 11.09
